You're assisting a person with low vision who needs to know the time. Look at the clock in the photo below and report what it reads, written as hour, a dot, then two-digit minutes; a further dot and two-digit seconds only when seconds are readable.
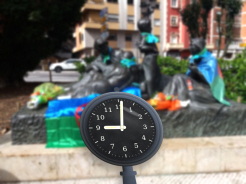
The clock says 9.01
